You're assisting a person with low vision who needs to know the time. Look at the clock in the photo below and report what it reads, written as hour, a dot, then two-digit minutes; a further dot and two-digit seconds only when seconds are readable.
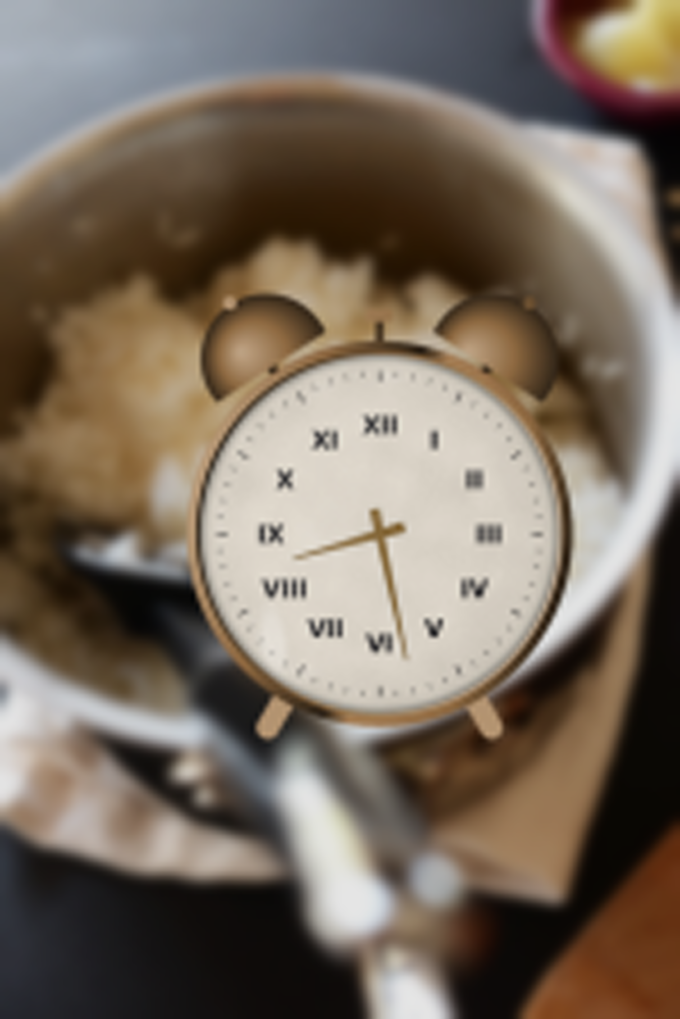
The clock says 8.28
